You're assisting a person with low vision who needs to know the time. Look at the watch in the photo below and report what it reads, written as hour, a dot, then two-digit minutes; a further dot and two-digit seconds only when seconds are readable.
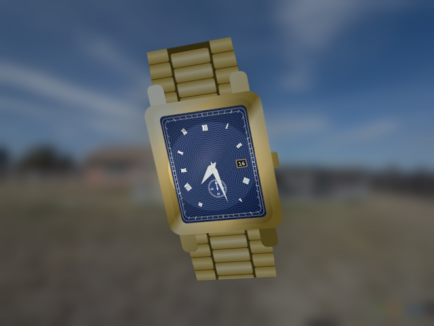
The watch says 7.28
